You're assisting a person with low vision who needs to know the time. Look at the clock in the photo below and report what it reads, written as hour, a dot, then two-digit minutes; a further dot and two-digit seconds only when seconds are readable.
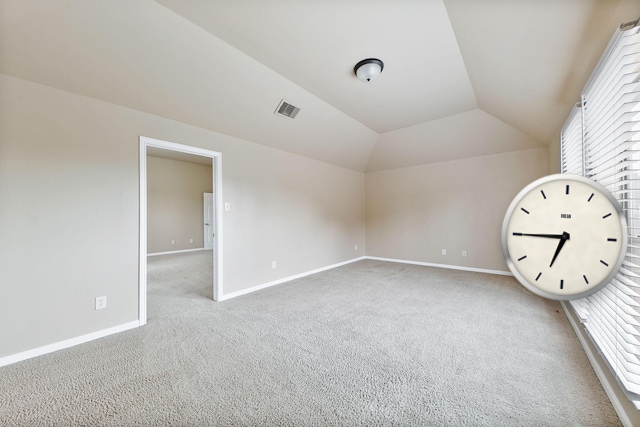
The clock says 6.45
